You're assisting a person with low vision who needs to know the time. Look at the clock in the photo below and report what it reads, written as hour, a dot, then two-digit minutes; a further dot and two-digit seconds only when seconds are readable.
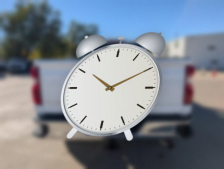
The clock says 10.10
